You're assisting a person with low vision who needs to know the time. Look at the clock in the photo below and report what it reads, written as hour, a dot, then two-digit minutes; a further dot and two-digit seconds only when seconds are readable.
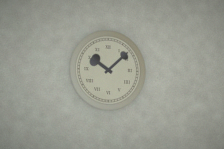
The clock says 10.08
